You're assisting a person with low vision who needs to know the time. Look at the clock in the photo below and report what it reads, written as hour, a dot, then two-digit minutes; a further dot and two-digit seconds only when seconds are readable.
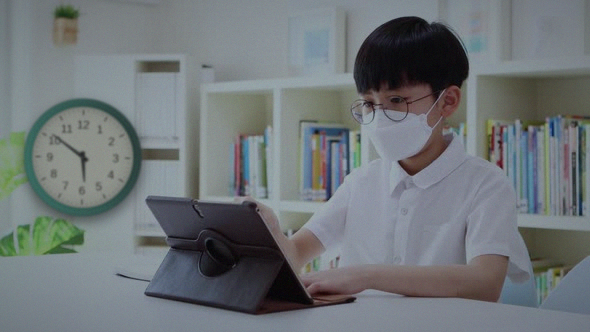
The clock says 5.51
